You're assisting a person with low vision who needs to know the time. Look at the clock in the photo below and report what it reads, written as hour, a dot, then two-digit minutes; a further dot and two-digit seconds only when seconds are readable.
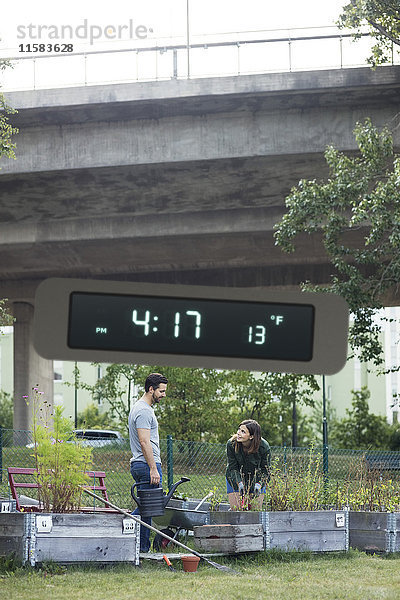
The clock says 4.17
